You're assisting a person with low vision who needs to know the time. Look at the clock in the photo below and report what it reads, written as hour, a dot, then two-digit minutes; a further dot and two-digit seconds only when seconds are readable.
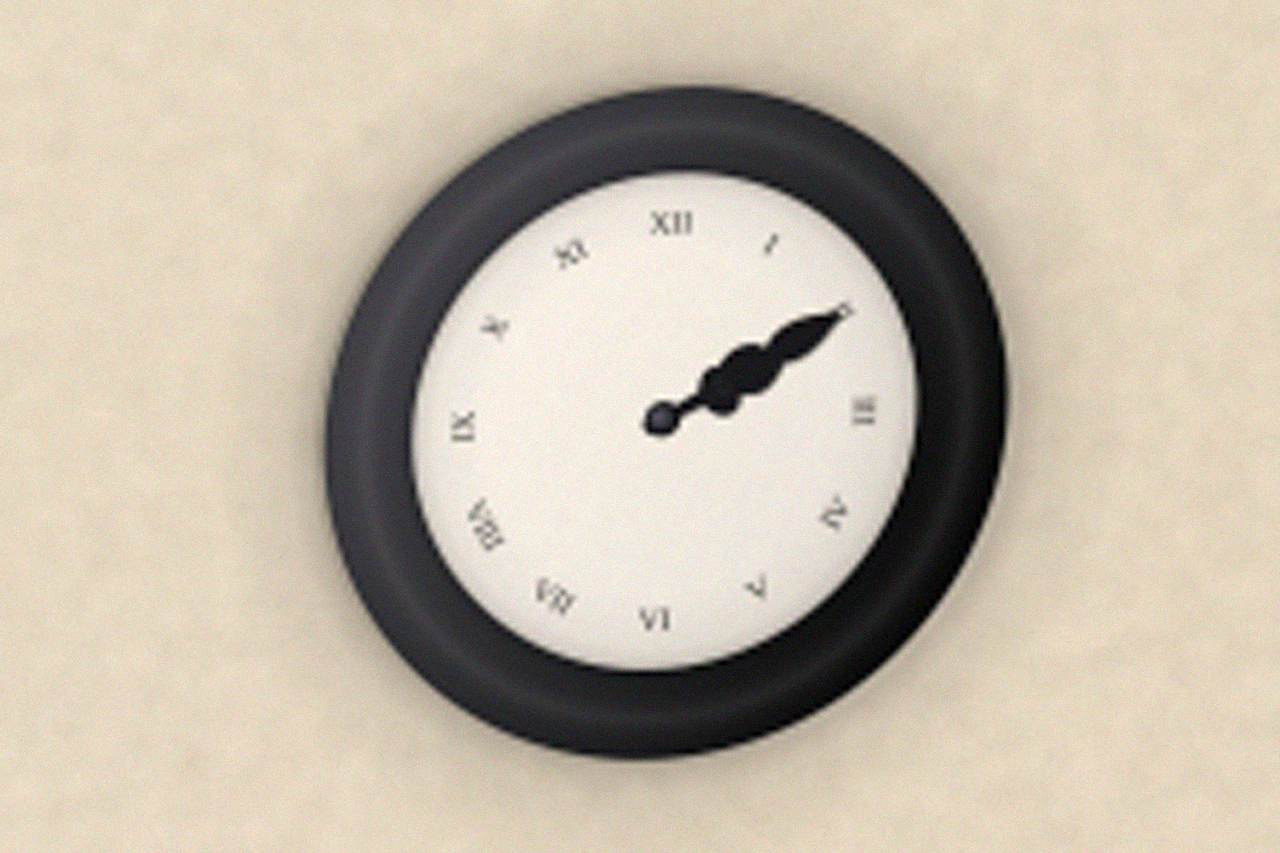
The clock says 2.10
